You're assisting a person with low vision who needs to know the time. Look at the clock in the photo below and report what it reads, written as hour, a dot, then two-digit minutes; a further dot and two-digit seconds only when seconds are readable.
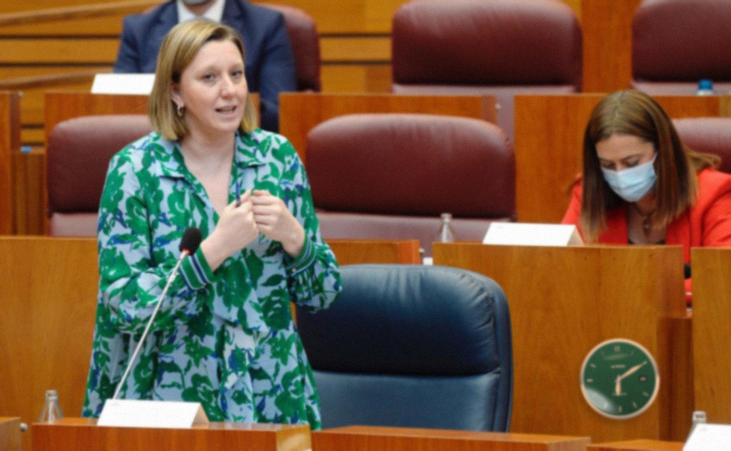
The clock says 6.10
